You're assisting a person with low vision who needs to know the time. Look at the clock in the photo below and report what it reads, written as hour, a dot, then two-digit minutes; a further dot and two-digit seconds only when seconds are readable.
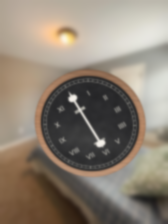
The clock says 6.00
